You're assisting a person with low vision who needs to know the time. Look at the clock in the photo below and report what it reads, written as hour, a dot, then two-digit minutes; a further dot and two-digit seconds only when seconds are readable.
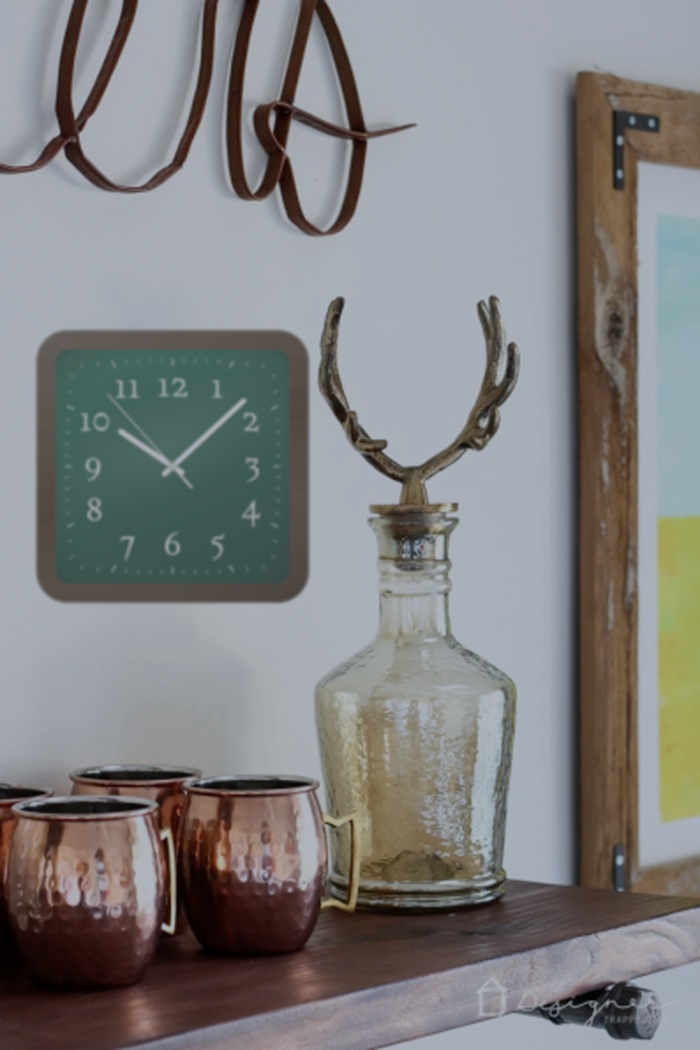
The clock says 10.07.53
